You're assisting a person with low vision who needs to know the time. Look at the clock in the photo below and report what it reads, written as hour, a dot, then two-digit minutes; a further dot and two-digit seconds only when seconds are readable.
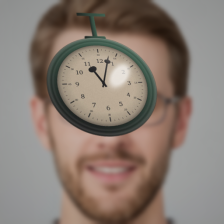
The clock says 11.03
